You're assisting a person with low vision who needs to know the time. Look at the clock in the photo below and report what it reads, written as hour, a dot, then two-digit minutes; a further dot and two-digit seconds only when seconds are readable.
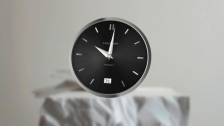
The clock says 10.01
